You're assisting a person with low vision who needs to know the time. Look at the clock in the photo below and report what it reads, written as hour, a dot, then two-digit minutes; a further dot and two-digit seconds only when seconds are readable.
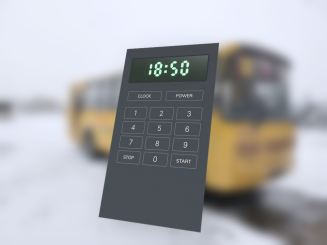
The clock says 18.50
